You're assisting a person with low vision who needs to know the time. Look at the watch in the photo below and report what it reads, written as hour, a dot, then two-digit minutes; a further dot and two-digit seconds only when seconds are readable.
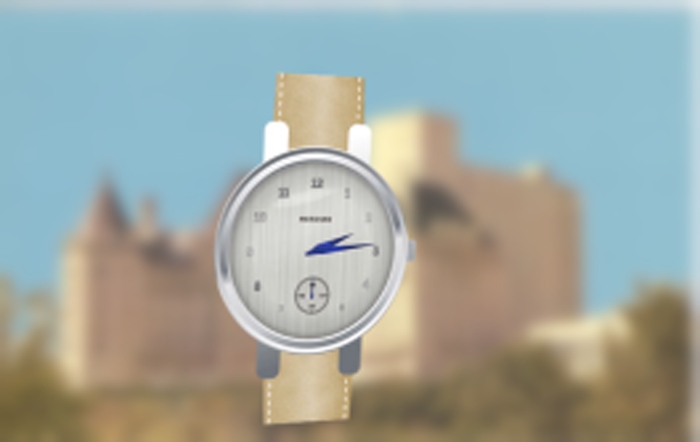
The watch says 2.14
